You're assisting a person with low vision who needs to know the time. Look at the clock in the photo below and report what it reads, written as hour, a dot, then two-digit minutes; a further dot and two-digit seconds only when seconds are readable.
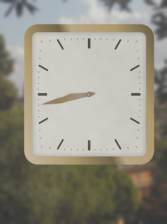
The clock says 8.43
